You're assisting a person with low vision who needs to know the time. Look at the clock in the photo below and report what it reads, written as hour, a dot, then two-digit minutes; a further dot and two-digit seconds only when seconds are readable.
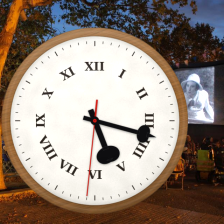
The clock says 5.17.31
